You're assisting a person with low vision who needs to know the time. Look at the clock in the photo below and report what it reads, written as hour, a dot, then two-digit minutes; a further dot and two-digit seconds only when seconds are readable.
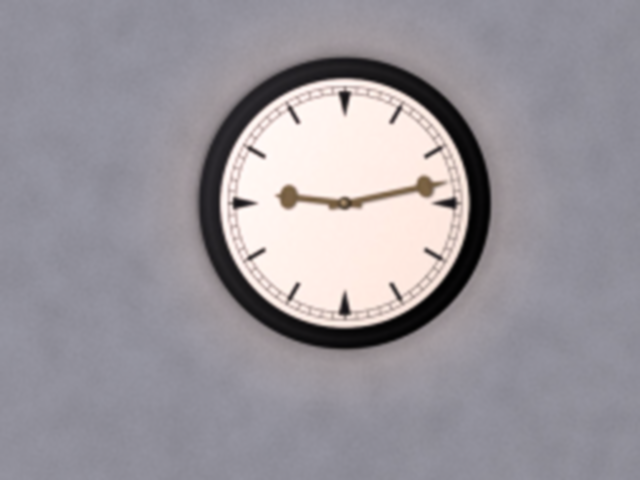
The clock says 9.13
